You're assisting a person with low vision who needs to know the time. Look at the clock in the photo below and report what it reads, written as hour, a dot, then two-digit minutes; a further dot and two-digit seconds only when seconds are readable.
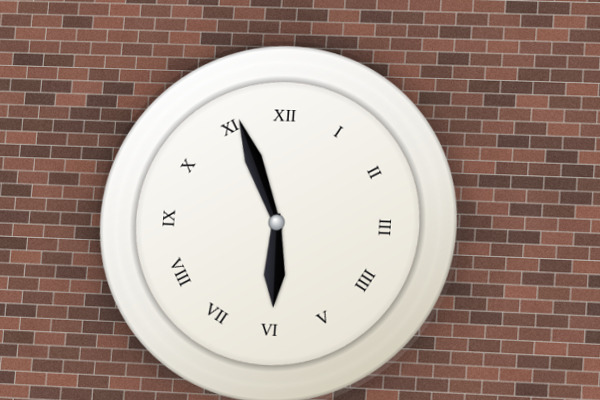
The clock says 5.56
